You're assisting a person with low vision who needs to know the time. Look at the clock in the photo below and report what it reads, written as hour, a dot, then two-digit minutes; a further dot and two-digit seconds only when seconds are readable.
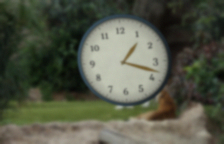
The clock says 1.18
